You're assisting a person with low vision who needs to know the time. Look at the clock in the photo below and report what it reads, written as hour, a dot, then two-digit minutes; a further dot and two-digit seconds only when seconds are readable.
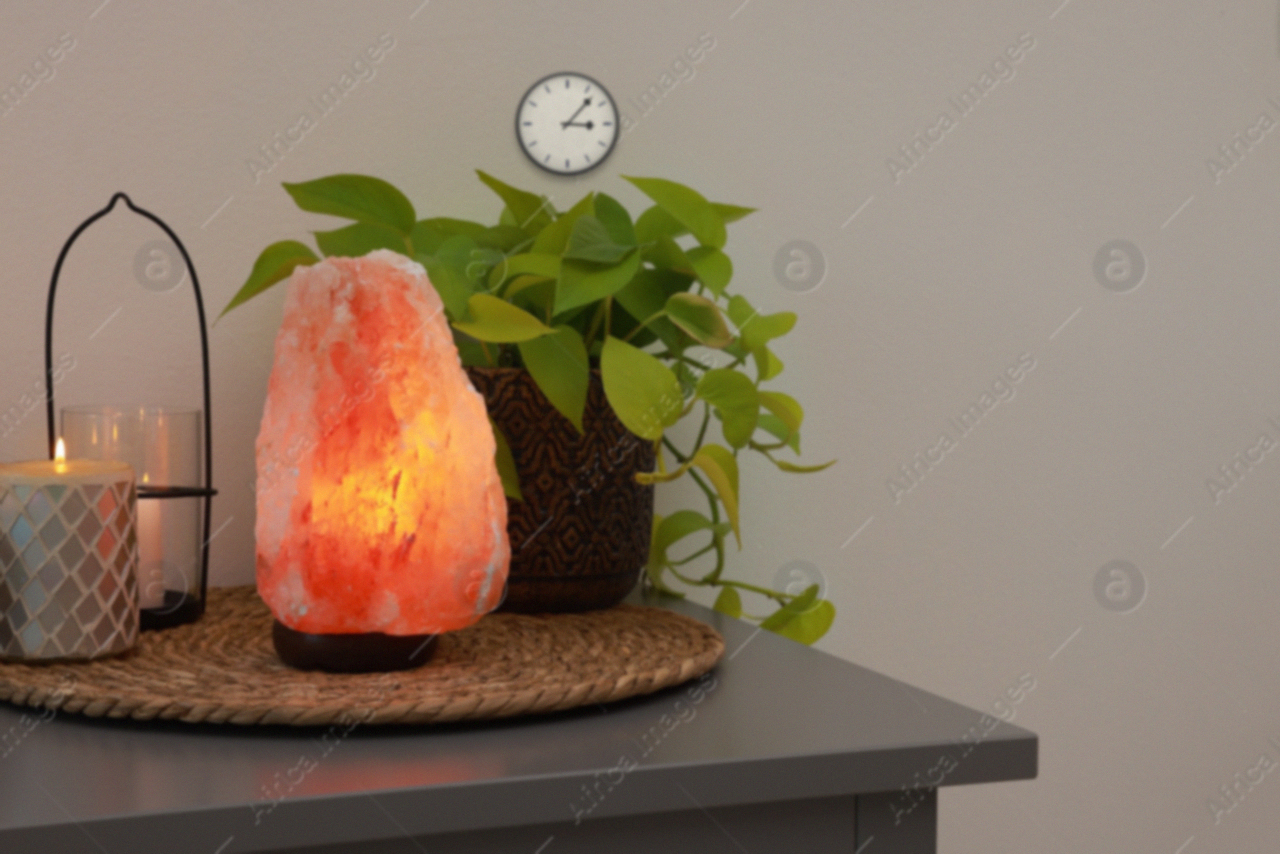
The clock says 3.07
